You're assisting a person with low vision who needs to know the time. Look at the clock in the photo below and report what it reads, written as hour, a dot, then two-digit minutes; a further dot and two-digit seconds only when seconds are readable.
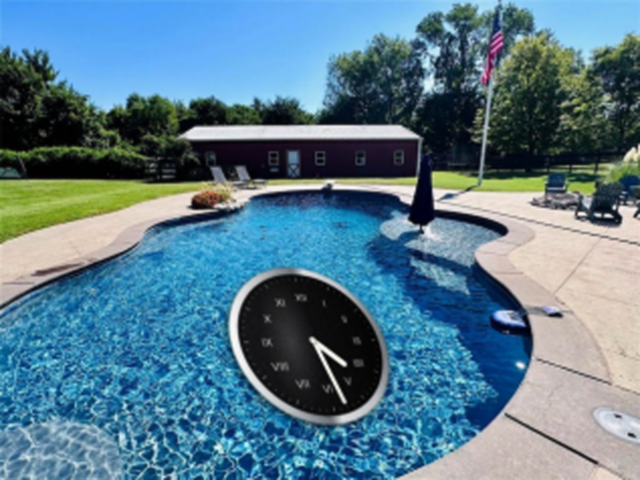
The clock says 4.28
